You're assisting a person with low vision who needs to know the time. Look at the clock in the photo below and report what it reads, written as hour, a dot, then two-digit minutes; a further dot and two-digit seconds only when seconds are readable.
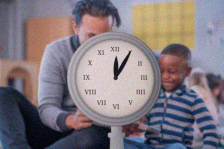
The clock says 12.05
